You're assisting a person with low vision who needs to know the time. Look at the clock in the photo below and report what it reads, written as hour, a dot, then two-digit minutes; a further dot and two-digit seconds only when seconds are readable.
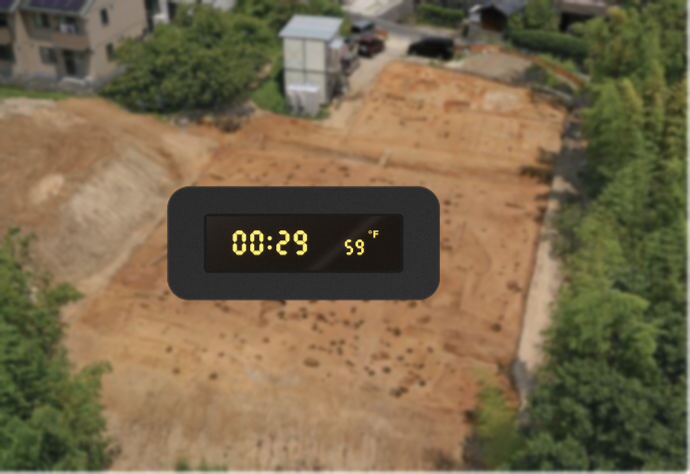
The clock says 0.29
